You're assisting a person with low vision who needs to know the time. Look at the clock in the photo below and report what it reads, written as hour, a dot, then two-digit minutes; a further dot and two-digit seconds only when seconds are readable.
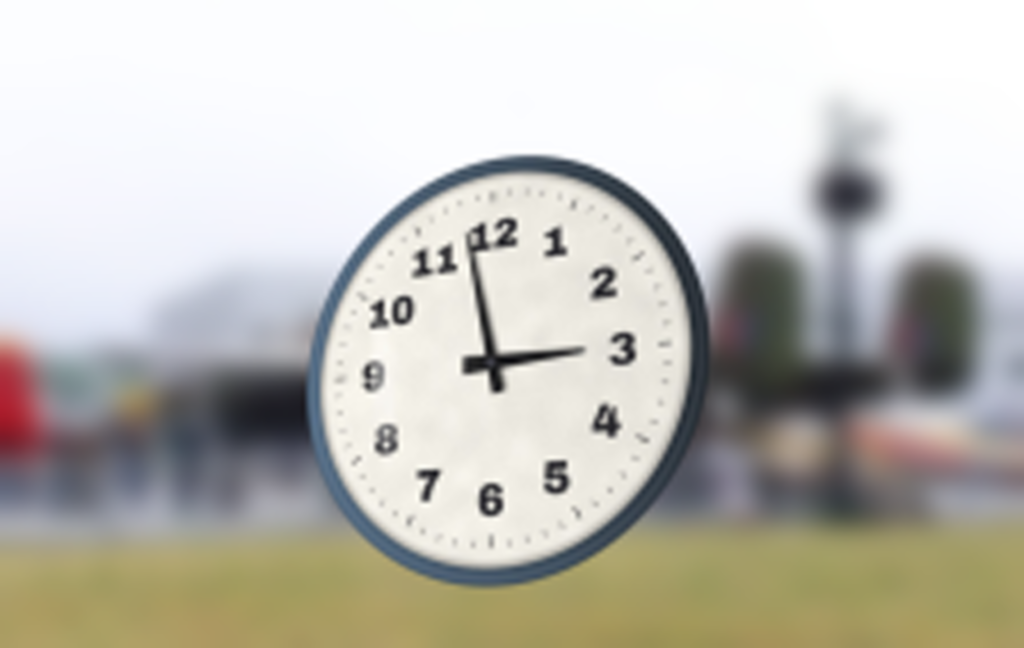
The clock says 2.58
